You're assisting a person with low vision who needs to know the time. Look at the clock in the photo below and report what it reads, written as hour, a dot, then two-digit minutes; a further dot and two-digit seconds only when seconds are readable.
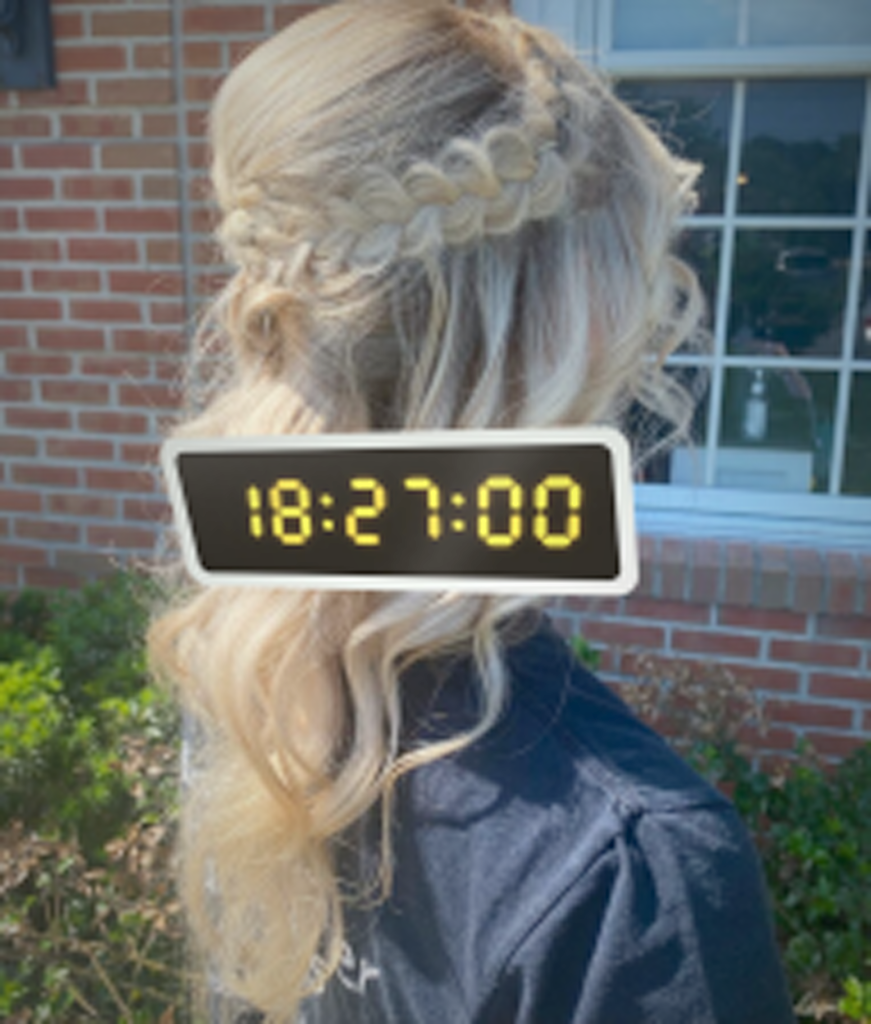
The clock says 18.27.00
